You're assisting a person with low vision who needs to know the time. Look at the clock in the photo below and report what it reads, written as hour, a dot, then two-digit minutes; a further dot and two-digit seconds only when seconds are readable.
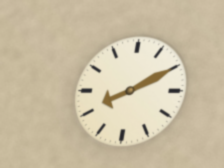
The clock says 8.10
